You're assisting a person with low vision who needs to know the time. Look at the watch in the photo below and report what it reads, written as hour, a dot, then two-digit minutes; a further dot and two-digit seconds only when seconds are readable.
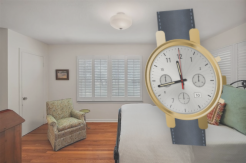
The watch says 11.43
